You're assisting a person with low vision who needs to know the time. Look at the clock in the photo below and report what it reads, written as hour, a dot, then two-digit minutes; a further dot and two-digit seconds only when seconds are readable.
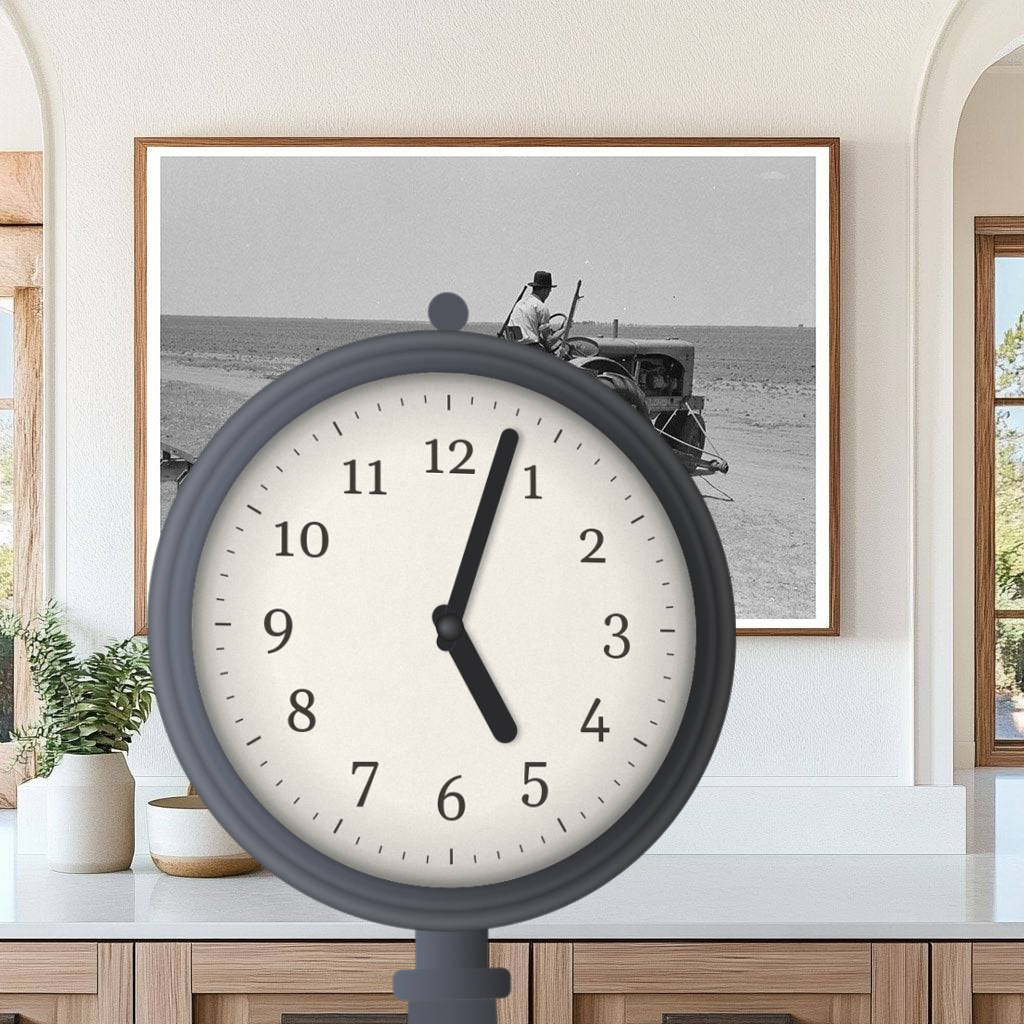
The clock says 5.03
